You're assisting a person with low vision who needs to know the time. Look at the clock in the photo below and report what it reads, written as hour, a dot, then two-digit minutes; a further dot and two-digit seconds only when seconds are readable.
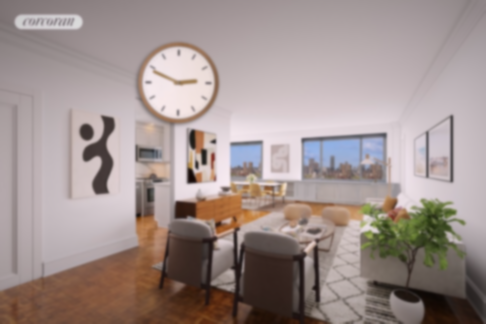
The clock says 2.49
